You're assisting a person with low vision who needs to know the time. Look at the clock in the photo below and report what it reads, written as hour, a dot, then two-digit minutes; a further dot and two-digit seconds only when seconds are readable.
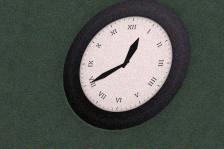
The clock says 12.40
